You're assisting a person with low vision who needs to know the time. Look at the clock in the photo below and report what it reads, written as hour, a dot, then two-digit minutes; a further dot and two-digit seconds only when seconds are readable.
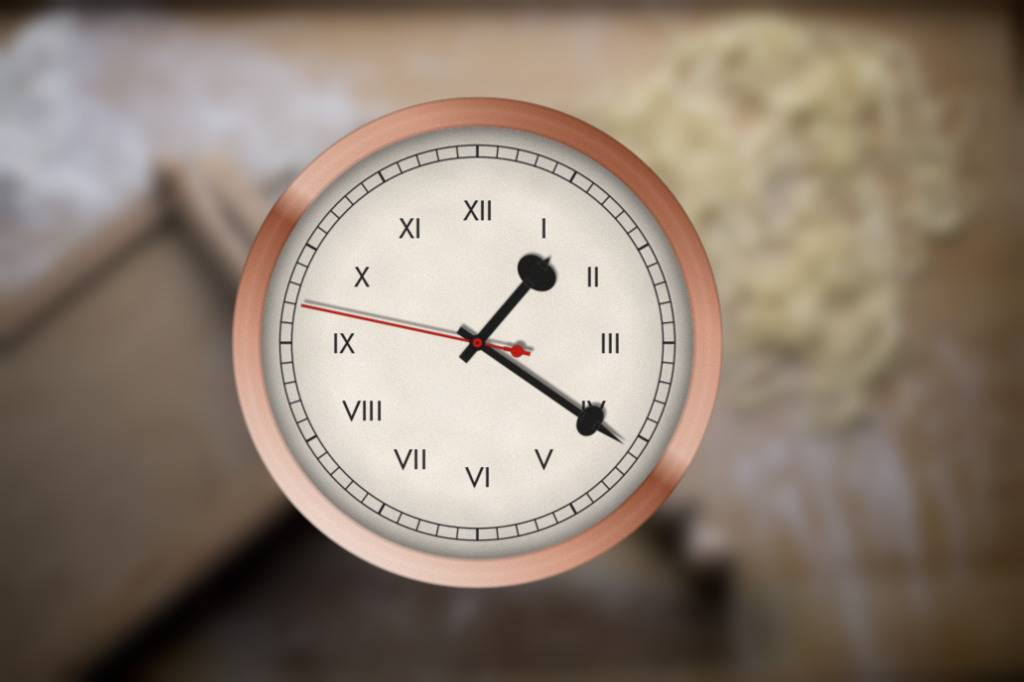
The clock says 1.20.47
